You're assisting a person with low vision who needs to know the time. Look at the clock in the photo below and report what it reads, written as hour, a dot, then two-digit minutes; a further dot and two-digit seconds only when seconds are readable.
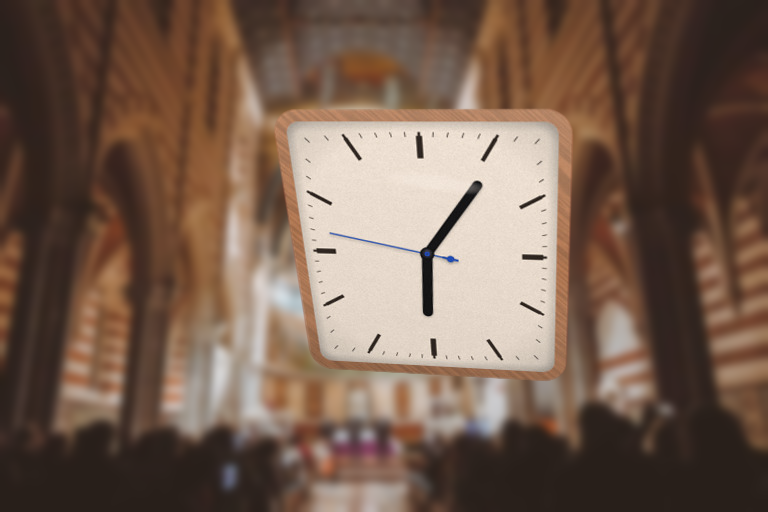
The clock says 6.05.47
